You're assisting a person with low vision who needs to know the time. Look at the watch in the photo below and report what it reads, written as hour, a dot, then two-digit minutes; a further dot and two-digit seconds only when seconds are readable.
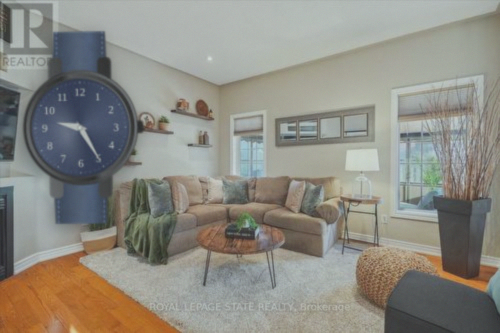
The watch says 9.25
